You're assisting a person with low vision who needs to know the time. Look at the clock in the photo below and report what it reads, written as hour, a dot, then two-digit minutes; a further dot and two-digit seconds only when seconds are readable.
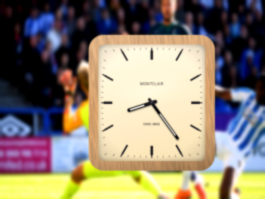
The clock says 8.24
